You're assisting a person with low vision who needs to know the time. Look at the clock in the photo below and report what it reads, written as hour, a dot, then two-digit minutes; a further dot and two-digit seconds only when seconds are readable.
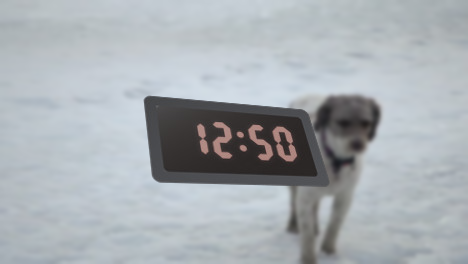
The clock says 12.50
